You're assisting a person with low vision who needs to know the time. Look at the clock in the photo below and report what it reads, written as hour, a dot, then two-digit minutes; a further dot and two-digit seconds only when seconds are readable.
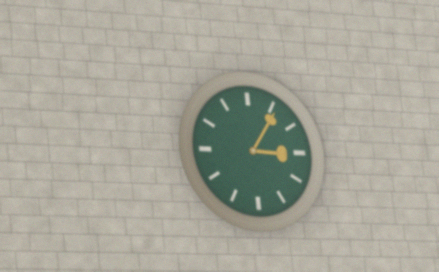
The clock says 3.06
